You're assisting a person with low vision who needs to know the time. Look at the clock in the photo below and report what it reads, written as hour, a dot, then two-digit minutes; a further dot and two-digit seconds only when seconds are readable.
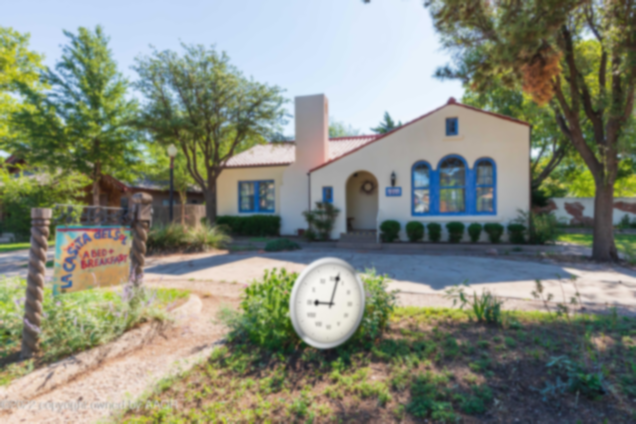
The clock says 9.02
